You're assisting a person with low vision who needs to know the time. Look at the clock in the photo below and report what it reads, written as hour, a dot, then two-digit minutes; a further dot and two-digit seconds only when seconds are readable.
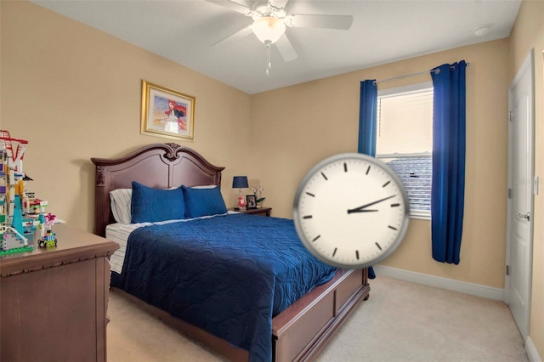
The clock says 3.13
